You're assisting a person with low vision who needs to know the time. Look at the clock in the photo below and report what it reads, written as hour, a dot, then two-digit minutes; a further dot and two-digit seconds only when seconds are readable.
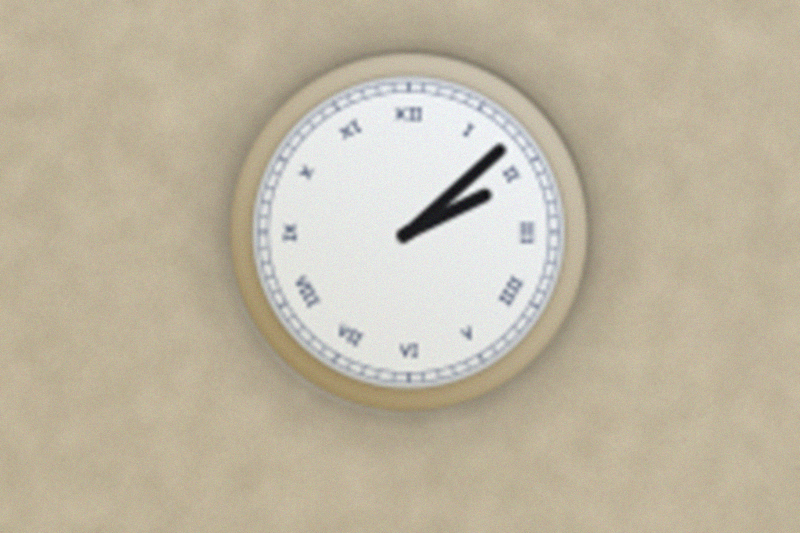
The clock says 2.08
